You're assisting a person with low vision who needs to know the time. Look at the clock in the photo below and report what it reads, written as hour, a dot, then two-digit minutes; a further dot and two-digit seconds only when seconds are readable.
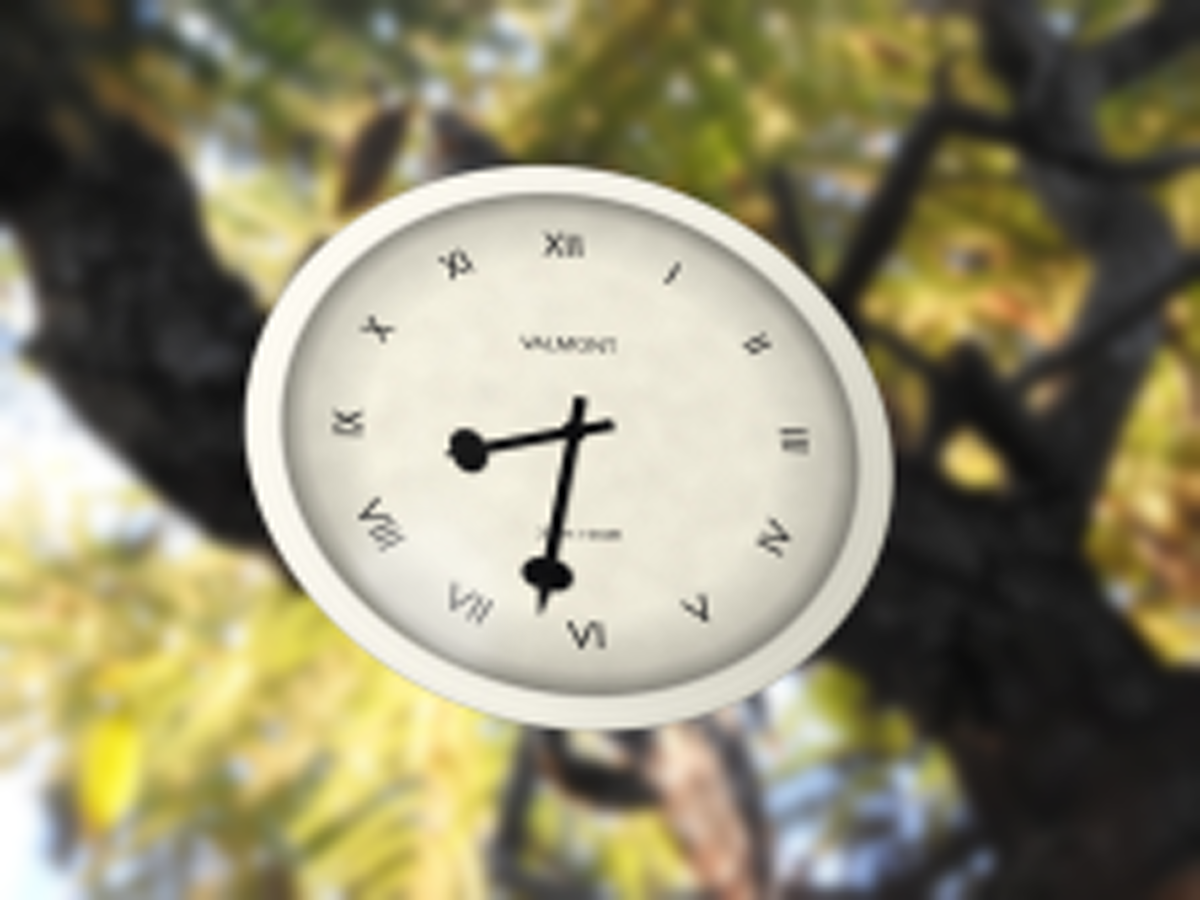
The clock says 8.32
